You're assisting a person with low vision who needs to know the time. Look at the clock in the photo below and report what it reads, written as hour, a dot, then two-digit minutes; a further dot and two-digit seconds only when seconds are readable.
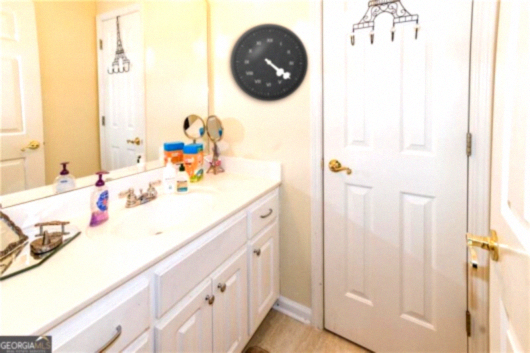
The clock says 4.21
